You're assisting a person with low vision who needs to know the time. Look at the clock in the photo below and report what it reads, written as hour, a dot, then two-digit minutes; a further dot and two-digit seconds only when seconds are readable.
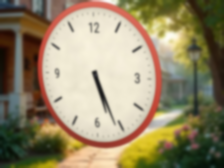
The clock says 5.26
